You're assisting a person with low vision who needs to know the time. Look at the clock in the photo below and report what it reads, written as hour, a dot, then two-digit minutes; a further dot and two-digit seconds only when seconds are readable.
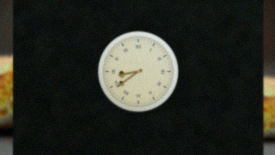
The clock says 8.39
